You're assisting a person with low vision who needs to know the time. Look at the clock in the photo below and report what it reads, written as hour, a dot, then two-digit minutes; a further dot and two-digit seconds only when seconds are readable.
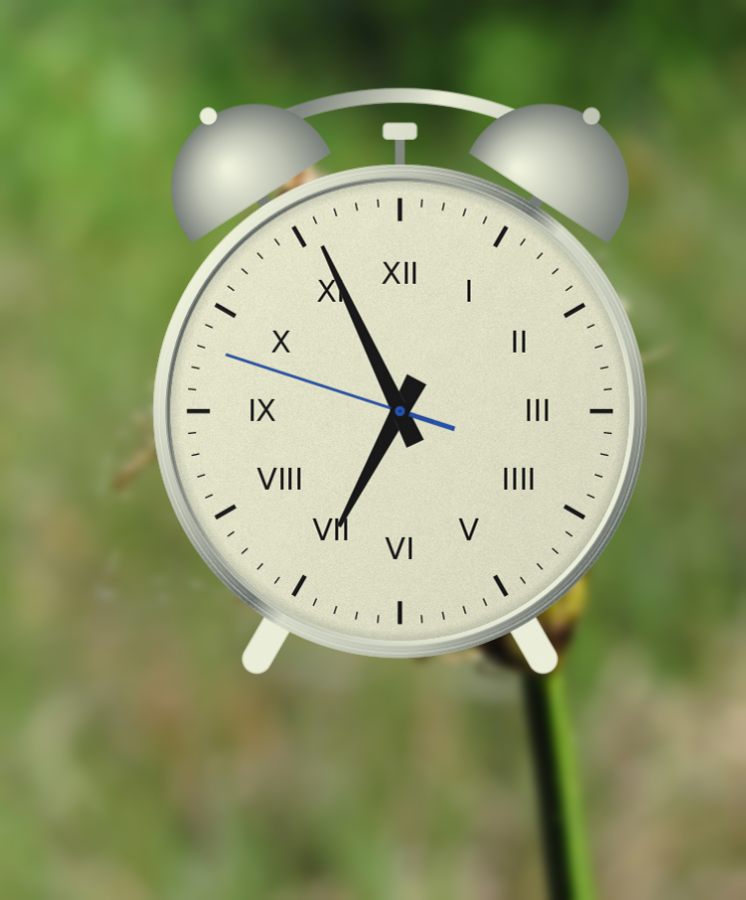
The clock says 6.55.48
